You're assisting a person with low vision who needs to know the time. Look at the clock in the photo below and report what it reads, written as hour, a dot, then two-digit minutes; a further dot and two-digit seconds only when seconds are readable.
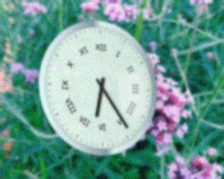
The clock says 6.24
